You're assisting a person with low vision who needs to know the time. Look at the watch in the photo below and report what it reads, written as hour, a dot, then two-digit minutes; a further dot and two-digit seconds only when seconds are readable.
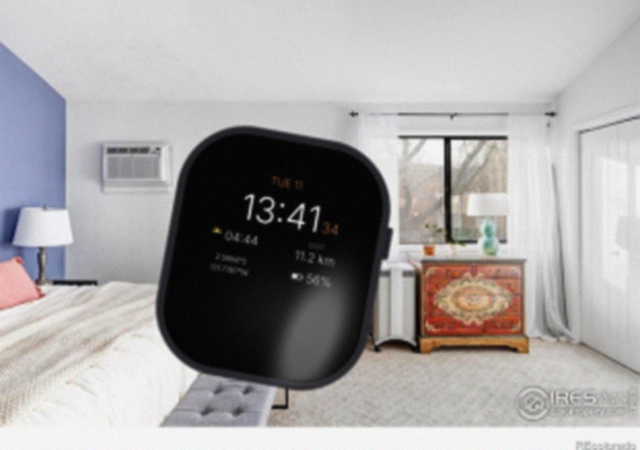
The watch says 13.41
